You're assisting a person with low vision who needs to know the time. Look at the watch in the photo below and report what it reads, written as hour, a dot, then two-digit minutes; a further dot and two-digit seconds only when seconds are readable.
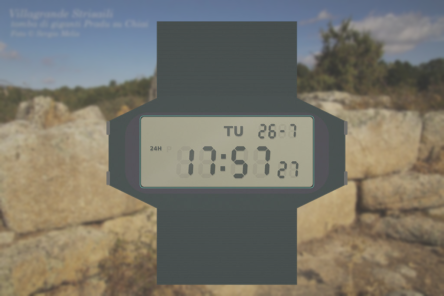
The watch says 17.57.27
